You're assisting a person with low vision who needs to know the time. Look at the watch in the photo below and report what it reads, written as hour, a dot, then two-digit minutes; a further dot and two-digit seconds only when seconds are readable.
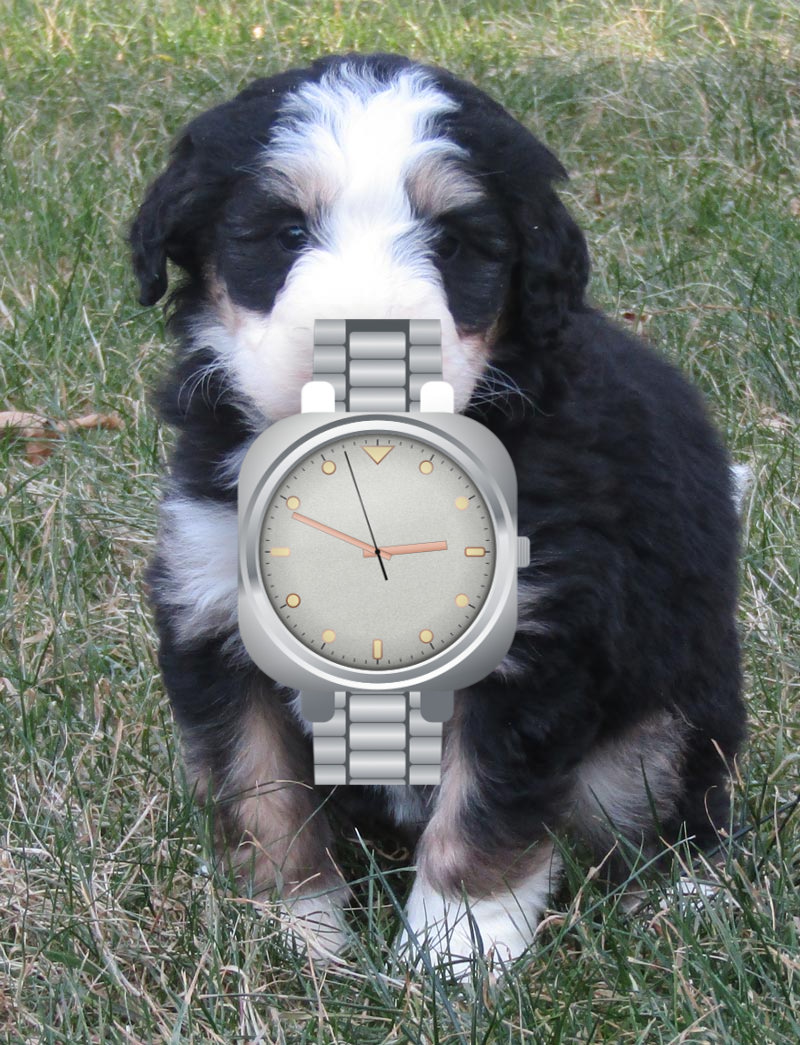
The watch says 2.48.57
